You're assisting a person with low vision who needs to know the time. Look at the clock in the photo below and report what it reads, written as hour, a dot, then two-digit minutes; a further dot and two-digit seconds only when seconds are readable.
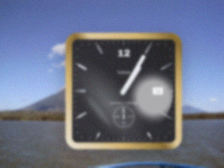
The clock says 1.05
